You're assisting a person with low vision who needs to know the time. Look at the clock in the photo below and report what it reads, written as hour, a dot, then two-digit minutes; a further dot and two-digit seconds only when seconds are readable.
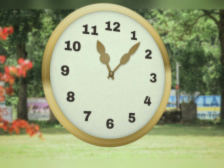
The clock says 11.07
